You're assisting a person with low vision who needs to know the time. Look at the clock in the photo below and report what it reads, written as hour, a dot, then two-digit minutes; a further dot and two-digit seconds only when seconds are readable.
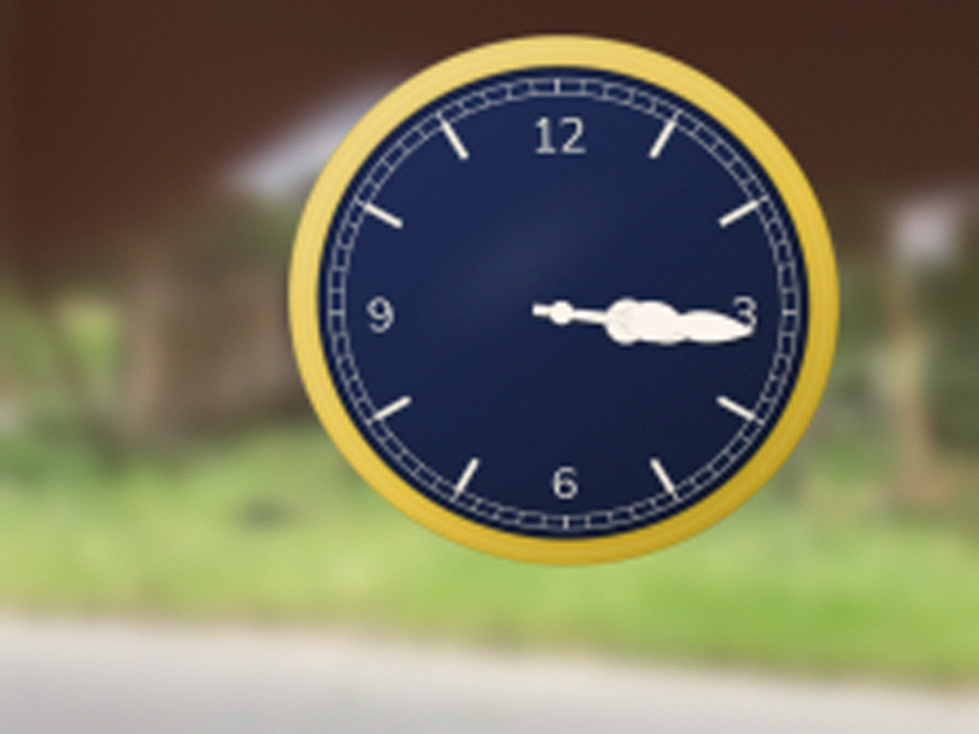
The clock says 3.16
